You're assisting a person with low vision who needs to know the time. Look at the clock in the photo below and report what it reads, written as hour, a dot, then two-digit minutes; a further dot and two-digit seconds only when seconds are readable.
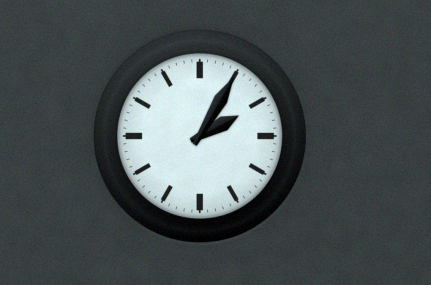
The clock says 2.05
